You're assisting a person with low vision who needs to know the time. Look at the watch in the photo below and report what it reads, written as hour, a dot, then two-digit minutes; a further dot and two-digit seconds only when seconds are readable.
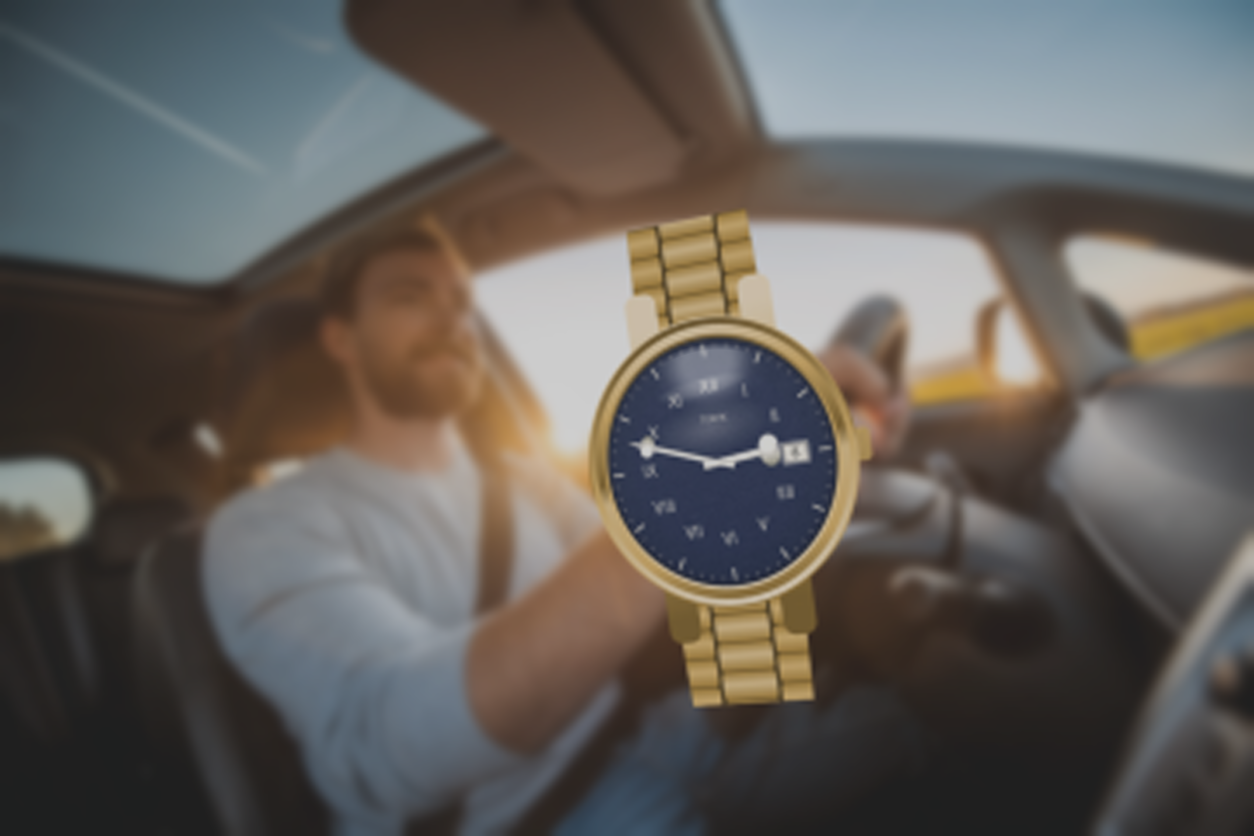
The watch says 2.48
